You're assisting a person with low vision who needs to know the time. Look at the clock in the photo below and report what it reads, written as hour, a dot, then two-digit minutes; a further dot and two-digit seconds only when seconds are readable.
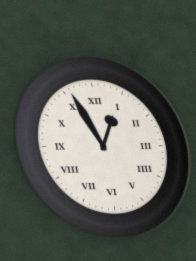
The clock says 12.56
